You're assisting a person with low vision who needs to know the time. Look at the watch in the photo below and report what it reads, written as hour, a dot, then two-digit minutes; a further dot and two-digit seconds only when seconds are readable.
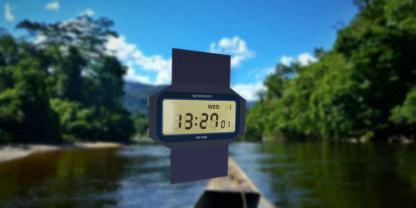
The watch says 13.27.01
